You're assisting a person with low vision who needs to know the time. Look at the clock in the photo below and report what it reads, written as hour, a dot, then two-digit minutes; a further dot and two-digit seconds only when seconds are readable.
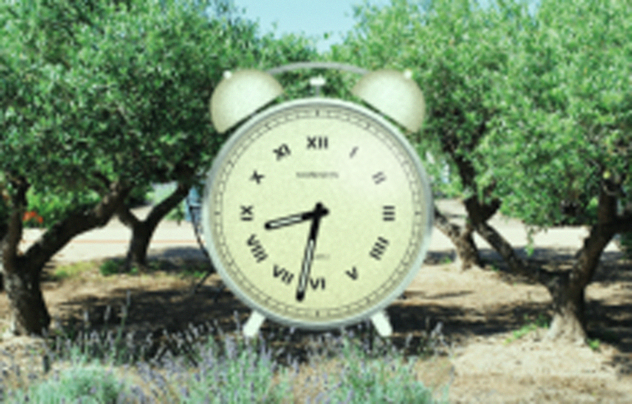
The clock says 8.32
